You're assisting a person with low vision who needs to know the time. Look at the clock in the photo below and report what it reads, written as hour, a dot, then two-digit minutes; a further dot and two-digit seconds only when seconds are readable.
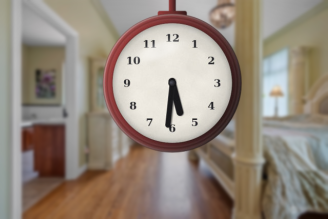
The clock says 5.31
